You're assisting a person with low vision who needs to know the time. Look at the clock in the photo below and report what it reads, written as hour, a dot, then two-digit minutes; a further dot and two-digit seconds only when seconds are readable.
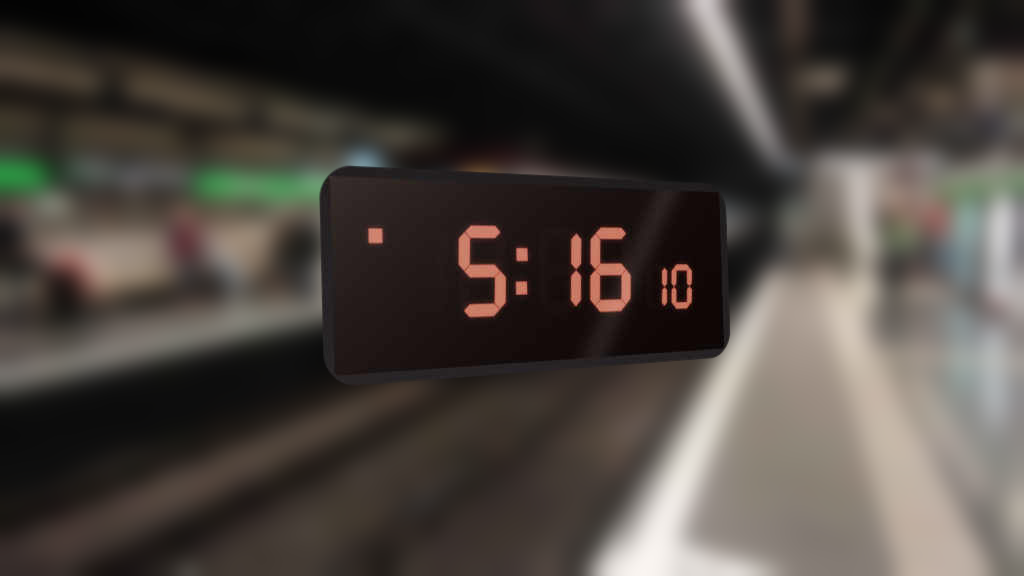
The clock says 5.16.10
